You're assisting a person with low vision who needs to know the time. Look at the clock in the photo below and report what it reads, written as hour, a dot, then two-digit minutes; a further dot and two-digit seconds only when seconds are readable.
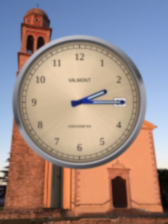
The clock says 2.15
